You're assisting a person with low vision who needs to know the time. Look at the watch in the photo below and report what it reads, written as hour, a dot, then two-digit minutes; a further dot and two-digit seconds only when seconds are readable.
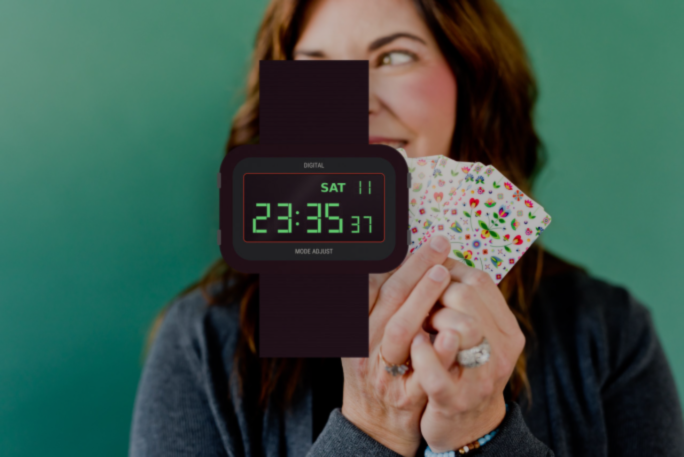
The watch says 23.35.37
